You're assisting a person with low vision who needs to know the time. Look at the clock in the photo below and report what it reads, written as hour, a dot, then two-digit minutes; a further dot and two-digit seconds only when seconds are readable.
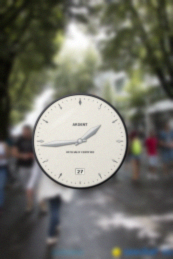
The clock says 1.44
